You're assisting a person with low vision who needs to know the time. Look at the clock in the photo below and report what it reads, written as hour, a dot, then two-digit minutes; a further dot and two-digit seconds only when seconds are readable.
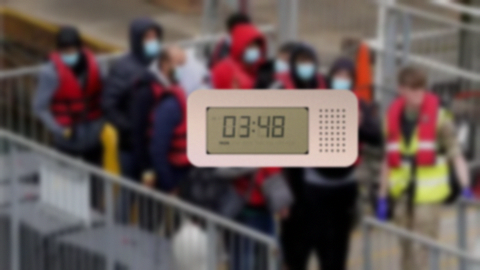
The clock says 3.48
